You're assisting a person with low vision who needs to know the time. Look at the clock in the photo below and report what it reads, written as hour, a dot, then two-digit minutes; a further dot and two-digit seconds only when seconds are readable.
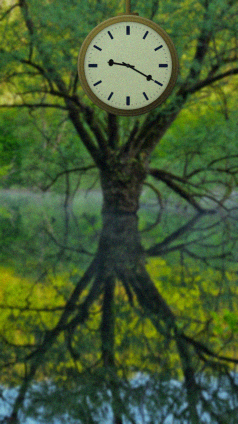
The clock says 9.20
